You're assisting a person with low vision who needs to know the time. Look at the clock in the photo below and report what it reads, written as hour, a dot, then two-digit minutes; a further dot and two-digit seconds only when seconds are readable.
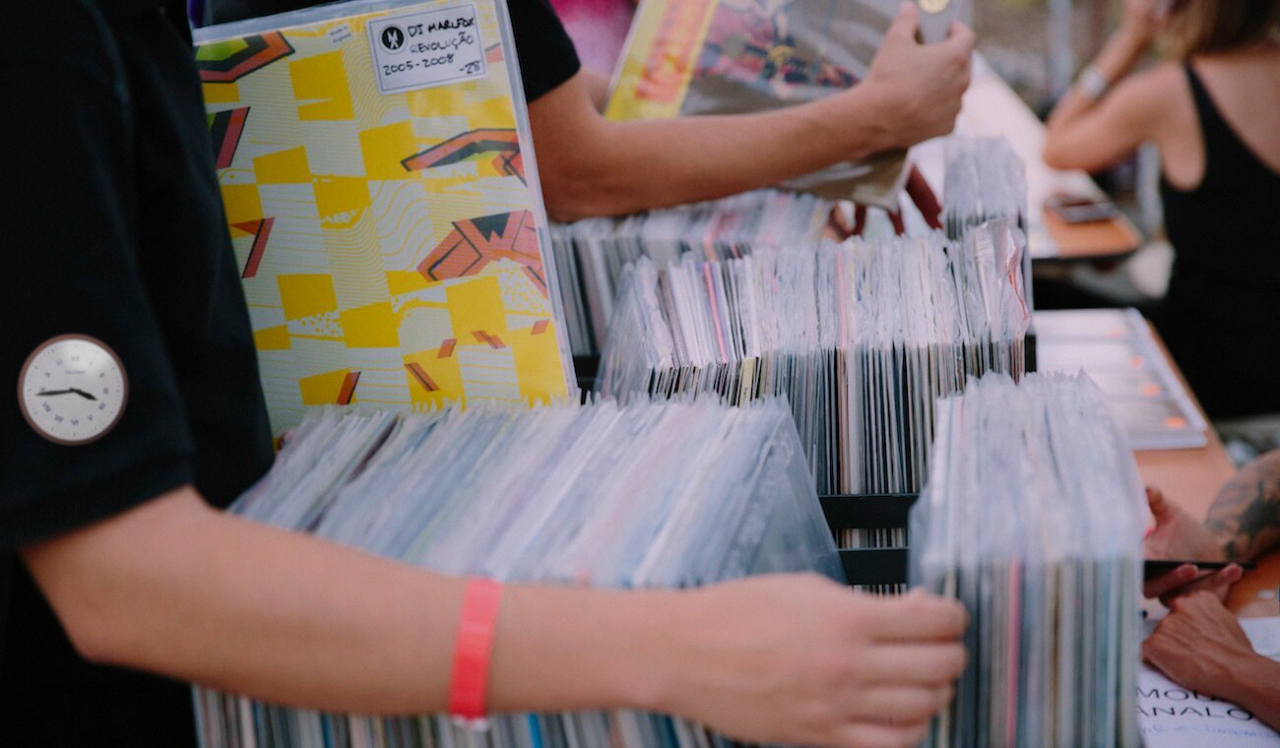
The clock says 3.44
